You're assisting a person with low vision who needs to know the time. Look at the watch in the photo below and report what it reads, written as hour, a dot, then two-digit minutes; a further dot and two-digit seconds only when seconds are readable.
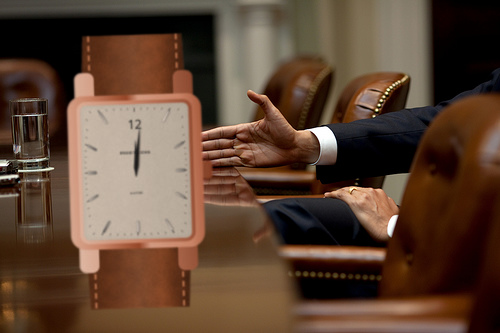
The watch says 12.01
